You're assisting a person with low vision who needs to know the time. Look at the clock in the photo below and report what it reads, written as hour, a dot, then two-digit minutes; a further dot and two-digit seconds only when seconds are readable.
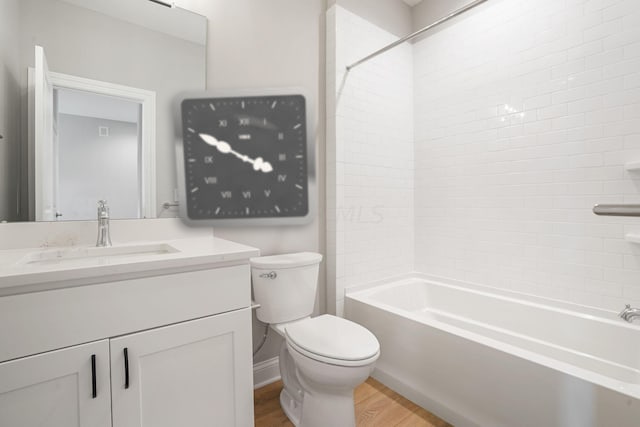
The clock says 3.50
